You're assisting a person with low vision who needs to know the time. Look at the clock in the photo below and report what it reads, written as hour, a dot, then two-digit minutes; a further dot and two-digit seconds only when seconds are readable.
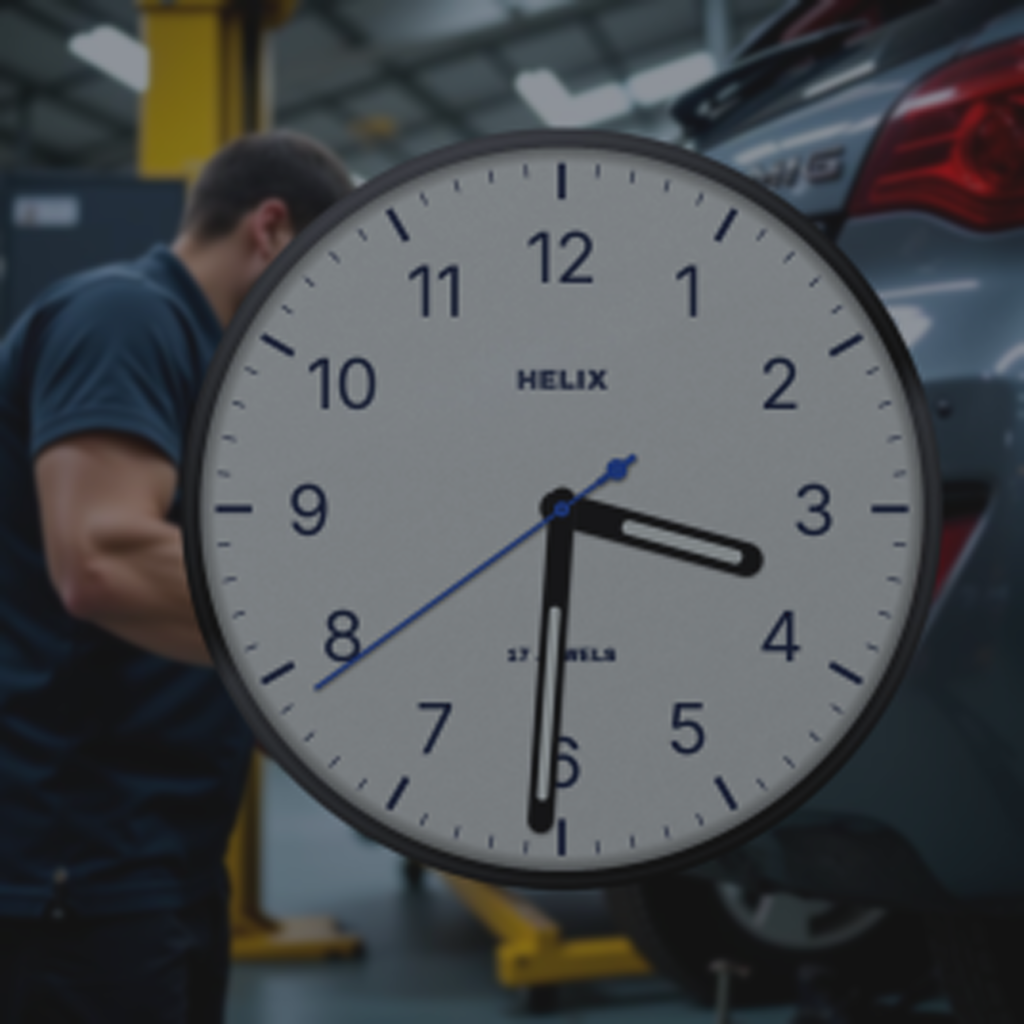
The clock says 3.30.39
